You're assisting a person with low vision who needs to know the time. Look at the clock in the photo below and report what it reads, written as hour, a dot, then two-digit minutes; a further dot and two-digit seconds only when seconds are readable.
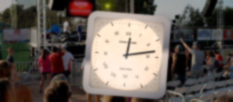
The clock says 12.13
